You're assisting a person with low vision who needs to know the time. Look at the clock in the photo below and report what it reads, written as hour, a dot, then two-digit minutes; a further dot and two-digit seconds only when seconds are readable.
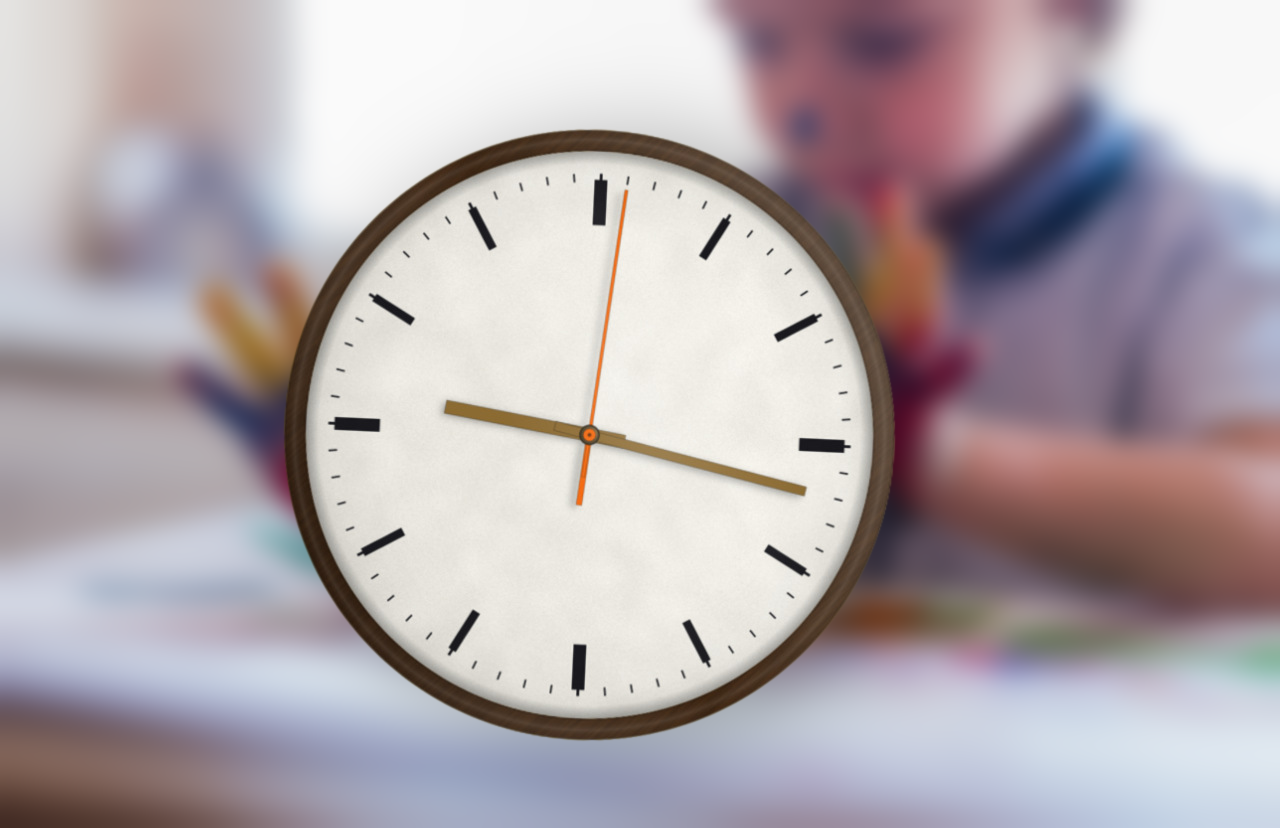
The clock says 9.17.01
